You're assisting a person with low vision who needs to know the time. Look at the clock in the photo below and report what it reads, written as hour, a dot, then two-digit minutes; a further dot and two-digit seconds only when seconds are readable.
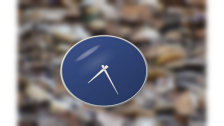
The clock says 7.26
